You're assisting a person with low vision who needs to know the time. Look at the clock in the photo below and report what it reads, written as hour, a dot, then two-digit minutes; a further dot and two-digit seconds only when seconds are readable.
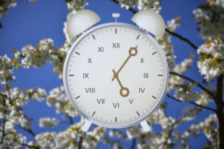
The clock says 5.06
